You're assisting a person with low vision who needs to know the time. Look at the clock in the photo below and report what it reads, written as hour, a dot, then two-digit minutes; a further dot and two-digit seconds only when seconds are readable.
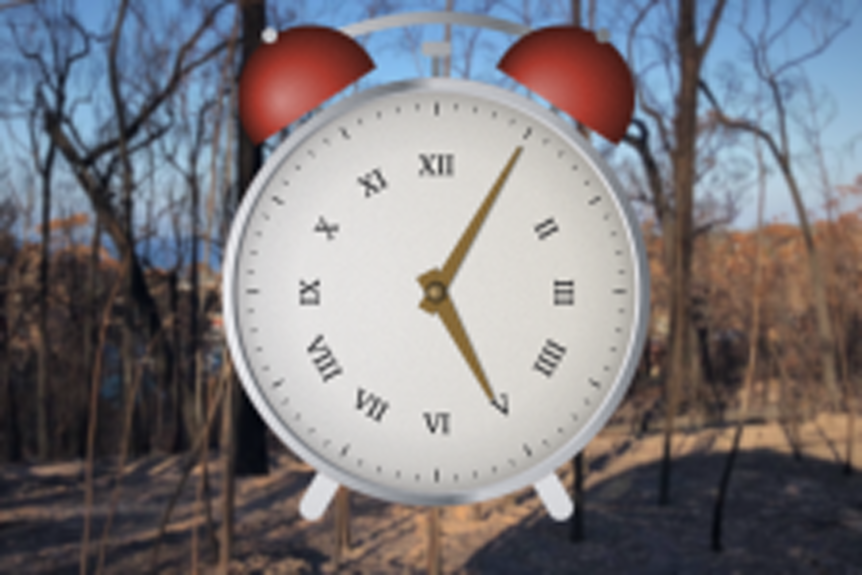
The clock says 5.05
